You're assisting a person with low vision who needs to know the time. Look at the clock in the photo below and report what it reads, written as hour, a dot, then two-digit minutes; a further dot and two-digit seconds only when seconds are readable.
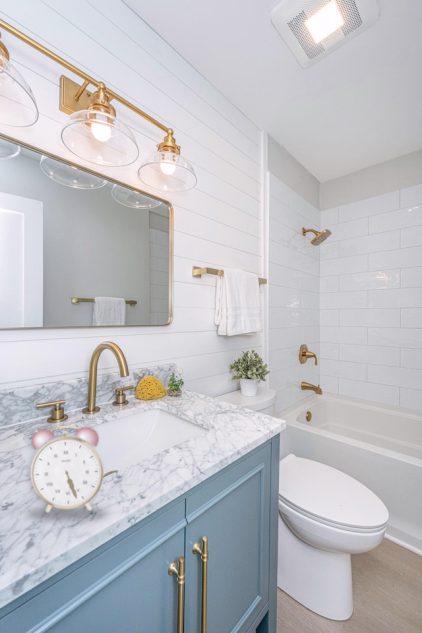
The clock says 5.27
